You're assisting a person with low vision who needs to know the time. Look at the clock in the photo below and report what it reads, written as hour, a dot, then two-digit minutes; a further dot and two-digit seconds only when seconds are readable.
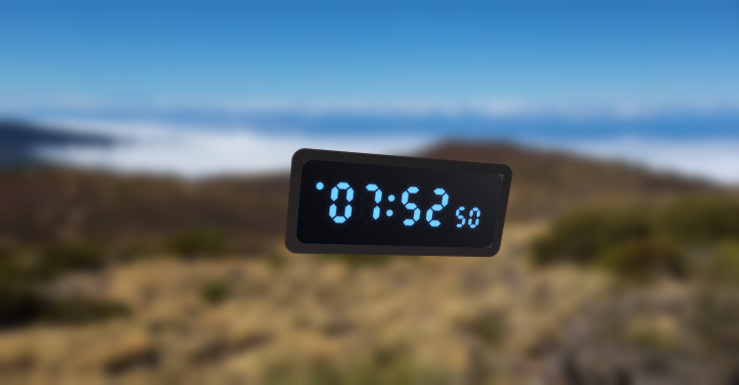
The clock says 7.52.50
